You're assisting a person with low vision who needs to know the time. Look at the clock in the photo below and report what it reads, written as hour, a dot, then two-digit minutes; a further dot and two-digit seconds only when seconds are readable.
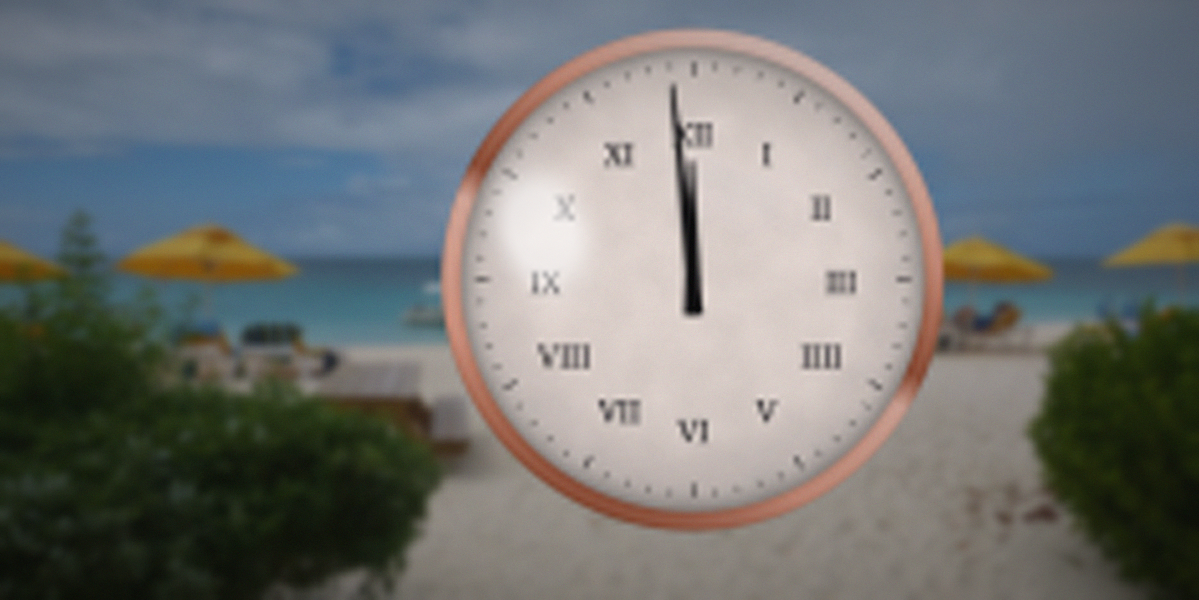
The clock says 11.59
